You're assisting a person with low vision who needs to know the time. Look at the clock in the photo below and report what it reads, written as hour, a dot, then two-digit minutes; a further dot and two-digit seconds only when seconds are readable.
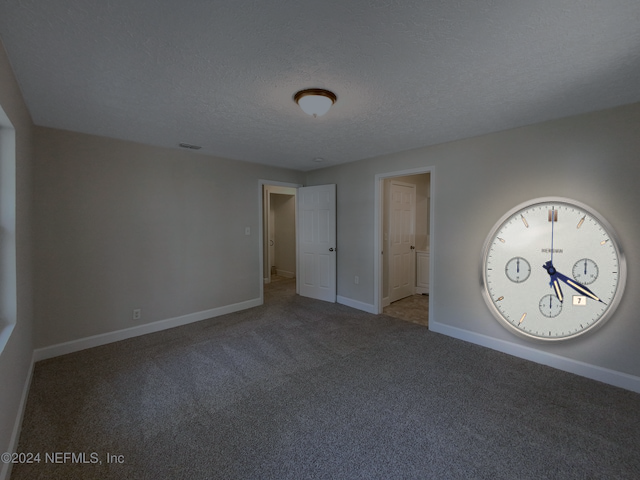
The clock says 5.20
